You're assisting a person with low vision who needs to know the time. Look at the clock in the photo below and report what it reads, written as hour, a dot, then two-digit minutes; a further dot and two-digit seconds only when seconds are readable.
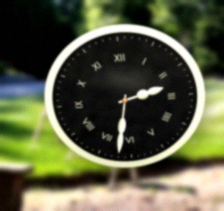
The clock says 2.32
